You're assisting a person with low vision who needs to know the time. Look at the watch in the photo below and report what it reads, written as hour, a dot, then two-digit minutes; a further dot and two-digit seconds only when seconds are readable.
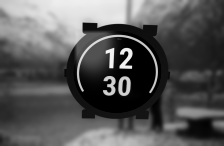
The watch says 12.30
